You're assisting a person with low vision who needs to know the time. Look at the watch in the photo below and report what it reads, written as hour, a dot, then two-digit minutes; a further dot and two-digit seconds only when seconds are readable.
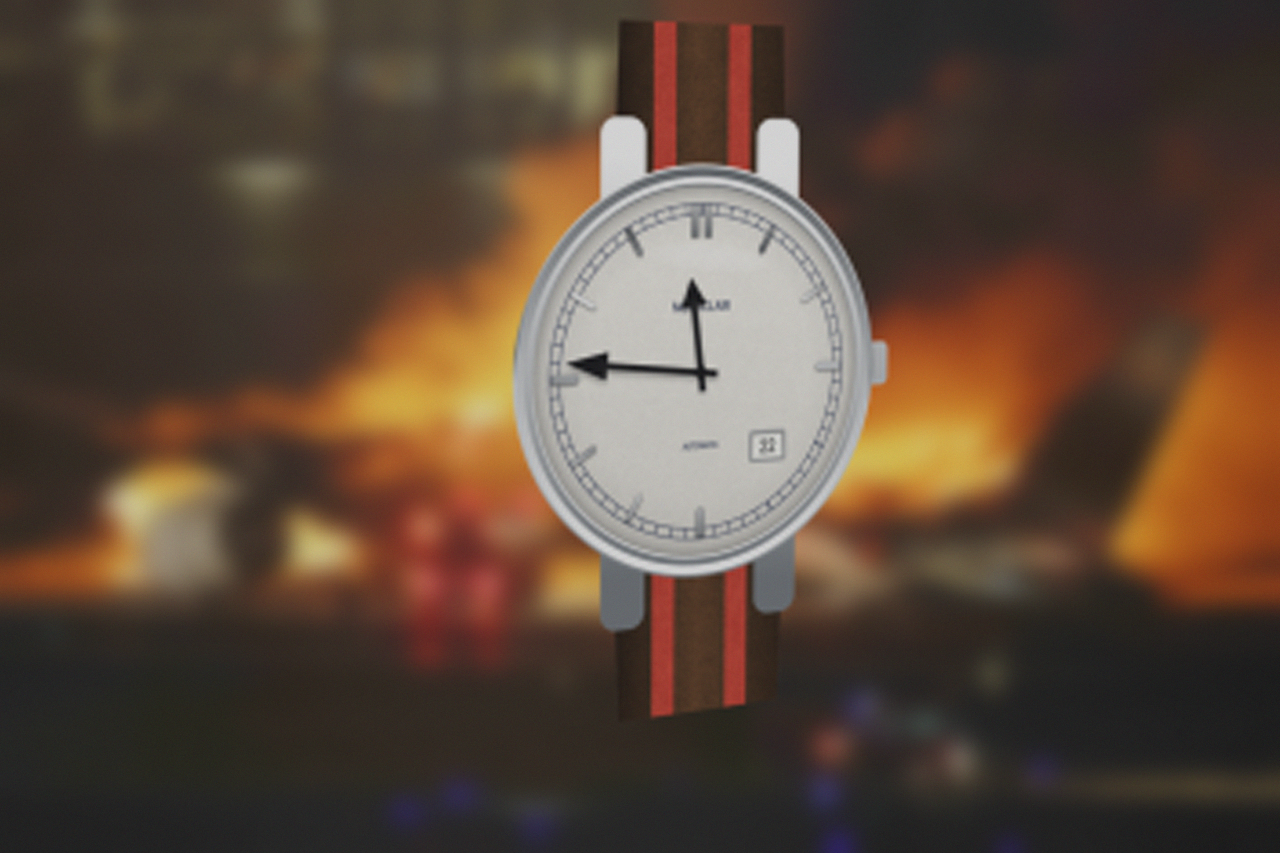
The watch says 11.46
